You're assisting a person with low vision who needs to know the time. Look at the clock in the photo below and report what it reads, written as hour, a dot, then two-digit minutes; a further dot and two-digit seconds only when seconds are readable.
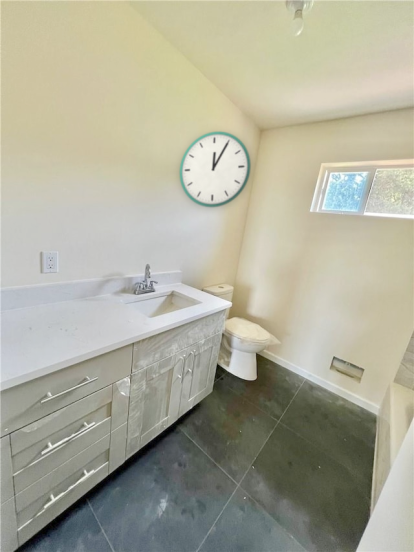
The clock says 12.05
